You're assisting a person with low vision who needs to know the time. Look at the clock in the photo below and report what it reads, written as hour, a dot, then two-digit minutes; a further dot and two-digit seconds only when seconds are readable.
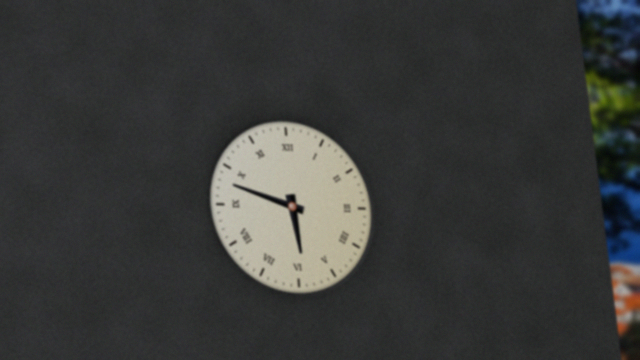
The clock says 5.48
